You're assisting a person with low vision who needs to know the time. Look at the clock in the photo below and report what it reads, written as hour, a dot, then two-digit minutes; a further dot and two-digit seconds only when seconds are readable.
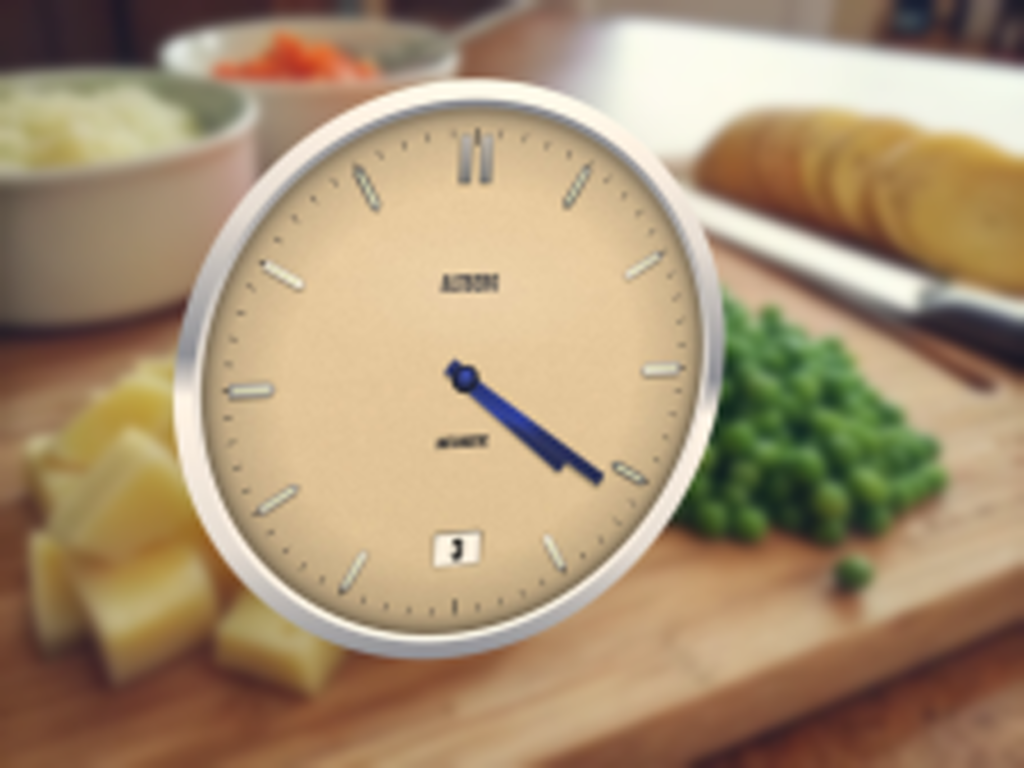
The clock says 4.21
